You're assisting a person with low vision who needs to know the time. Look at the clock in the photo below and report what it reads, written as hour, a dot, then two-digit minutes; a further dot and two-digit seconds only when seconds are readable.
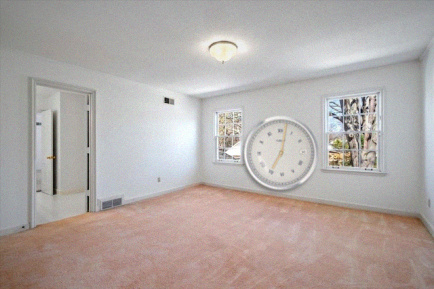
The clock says 7.02
